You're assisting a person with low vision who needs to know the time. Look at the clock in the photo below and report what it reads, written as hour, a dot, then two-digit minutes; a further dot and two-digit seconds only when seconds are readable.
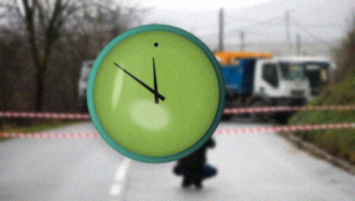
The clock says 11.51
